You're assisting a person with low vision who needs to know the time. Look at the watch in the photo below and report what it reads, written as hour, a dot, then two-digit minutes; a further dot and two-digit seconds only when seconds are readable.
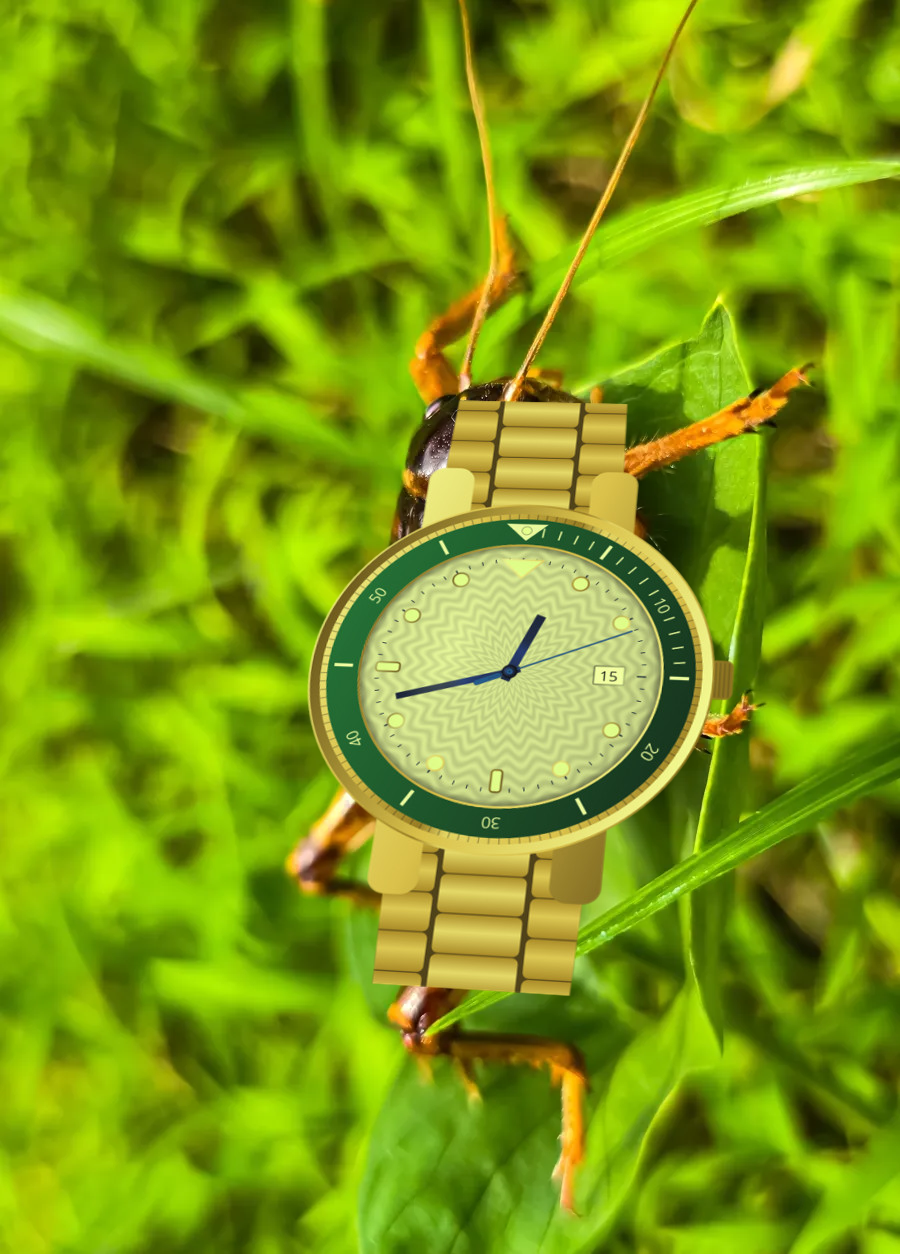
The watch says 12.42.11
